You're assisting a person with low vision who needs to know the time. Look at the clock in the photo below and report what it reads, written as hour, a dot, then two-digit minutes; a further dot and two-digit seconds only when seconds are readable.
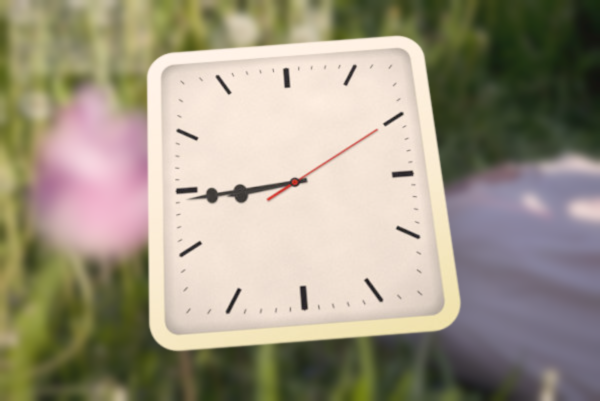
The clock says 8.44.10
